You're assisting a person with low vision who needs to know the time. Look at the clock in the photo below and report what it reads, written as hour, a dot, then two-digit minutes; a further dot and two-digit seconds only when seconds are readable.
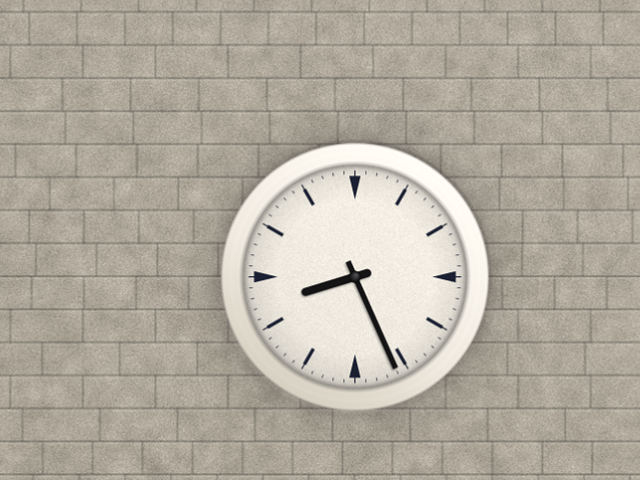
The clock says 8.26
